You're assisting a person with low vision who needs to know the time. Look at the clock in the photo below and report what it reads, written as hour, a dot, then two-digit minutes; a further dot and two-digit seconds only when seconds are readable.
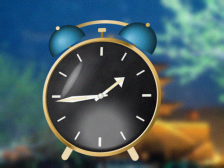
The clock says 1.44
